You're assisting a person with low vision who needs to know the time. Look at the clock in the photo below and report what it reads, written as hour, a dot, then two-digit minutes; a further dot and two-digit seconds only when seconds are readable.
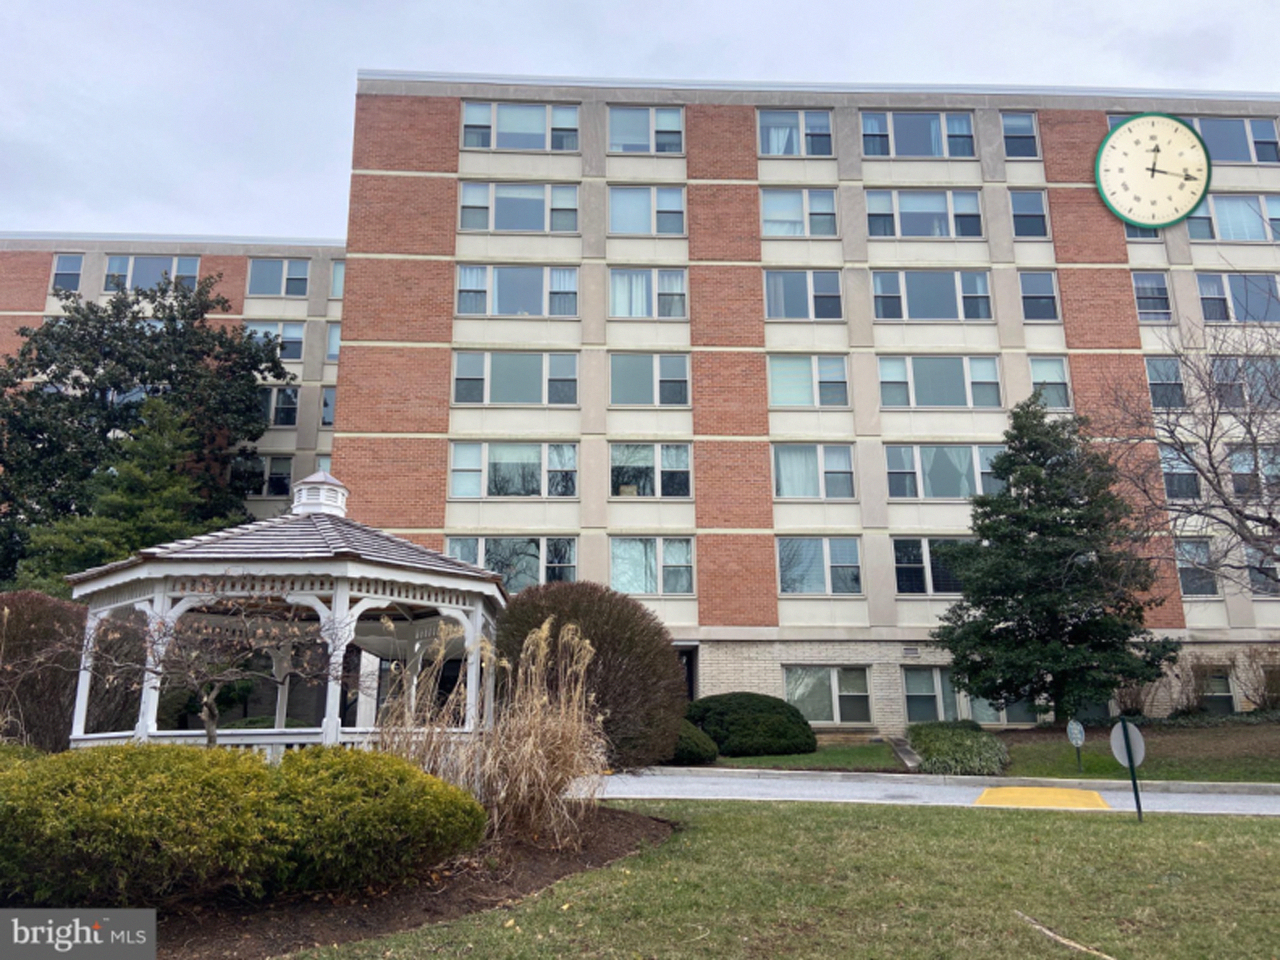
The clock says 12.17
